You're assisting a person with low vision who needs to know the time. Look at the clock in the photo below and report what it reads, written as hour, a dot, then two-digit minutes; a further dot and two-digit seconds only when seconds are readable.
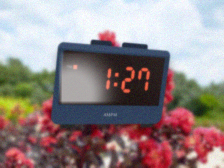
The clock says 1.27
